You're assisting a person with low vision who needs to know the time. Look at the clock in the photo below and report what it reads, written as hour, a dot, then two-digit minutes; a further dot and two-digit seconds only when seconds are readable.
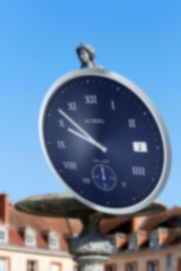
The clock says 9.52
